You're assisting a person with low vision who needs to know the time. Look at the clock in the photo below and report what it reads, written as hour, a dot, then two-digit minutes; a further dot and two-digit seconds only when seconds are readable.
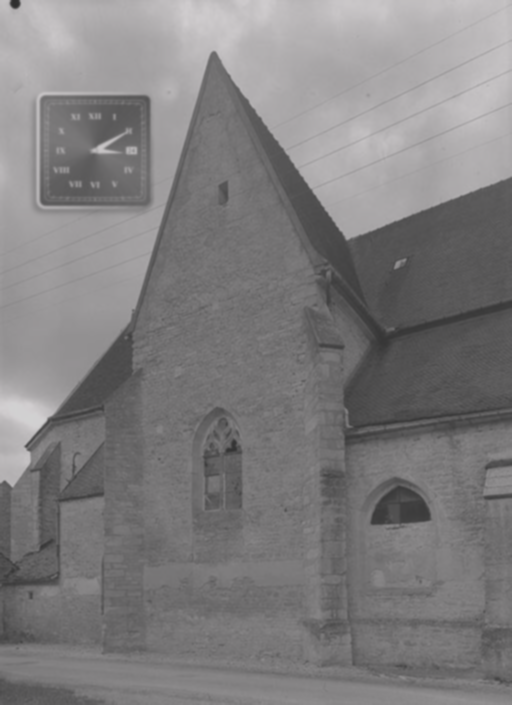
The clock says 3.10
